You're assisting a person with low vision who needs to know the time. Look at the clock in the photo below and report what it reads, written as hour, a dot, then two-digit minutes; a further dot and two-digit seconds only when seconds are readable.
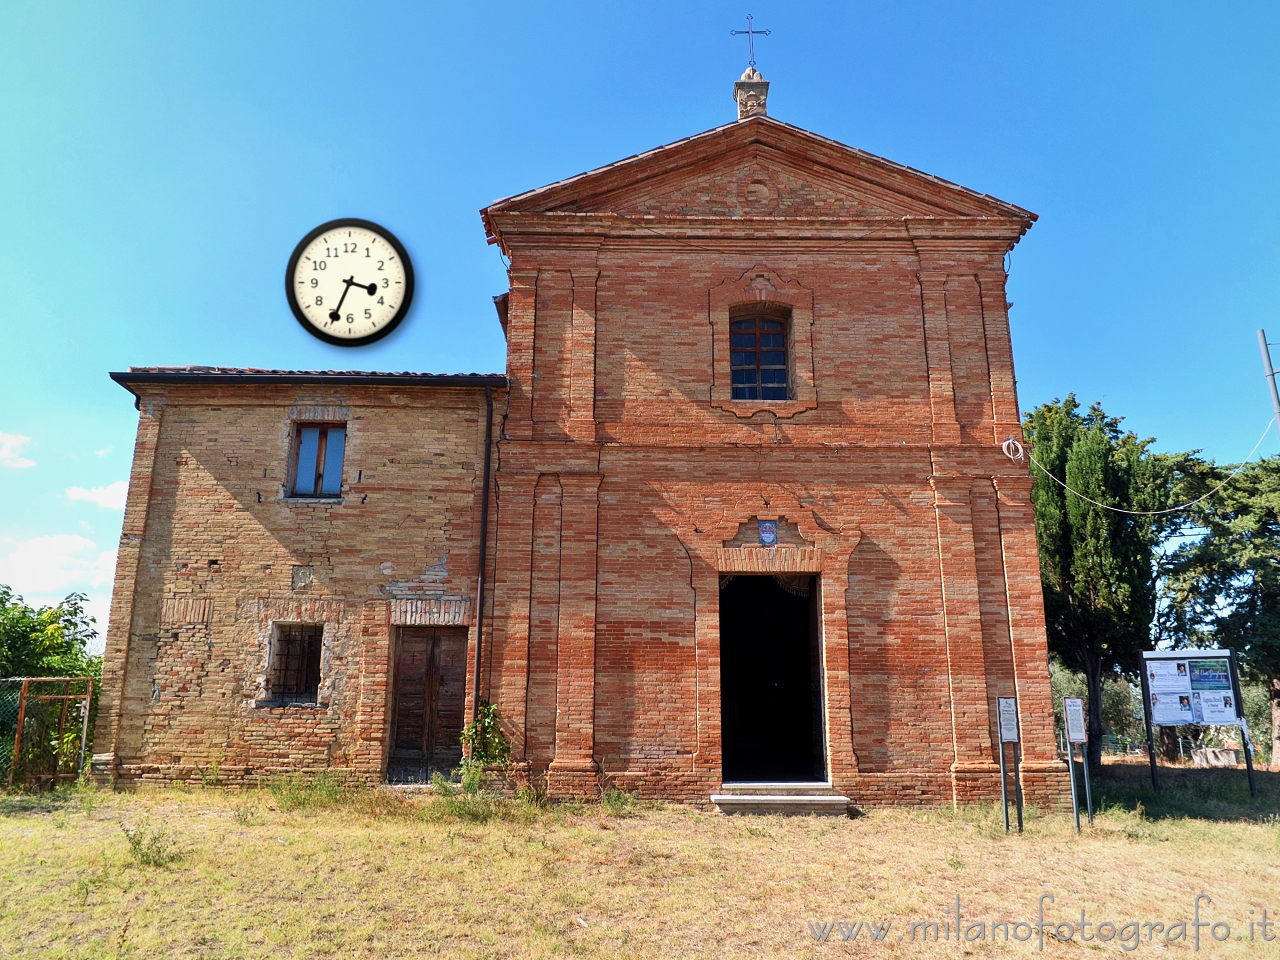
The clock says 3.34
